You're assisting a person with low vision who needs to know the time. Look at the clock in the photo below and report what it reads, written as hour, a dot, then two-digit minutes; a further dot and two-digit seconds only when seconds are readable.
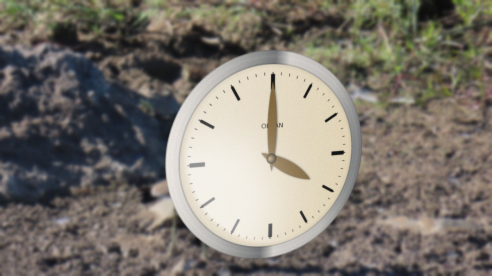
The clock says 4.00
